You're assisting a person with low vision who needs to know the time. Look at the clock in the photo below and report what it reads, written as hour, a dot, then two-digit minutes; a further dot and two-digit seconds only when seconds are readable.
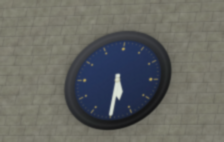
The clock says 5.30
